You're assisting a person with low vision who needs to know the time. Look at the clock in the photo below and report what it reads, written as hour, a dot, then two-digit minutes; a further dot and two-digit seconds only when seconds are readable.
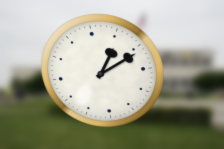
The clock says 1.11
